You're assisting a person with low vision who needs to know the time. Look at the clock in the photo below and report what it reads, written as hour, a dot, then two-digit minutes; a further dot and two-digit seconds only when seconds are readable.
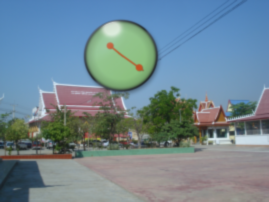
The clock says 10.21
